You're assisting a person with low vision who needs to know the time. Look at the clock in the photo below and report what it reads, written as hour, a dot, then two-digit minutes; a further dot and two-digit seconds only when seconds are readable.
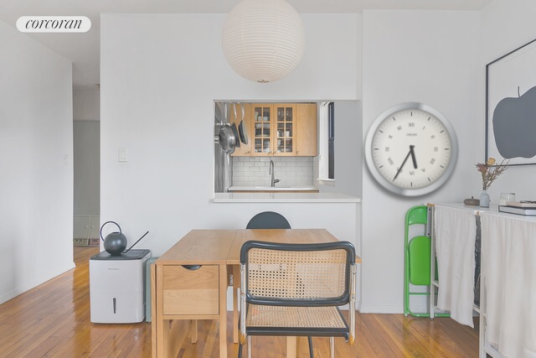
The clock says 5.35
